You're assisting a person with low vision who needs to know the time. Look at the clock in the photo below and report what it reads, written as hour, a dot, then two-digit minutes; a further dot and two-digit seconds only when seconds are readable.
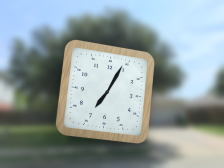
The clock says 7.04
